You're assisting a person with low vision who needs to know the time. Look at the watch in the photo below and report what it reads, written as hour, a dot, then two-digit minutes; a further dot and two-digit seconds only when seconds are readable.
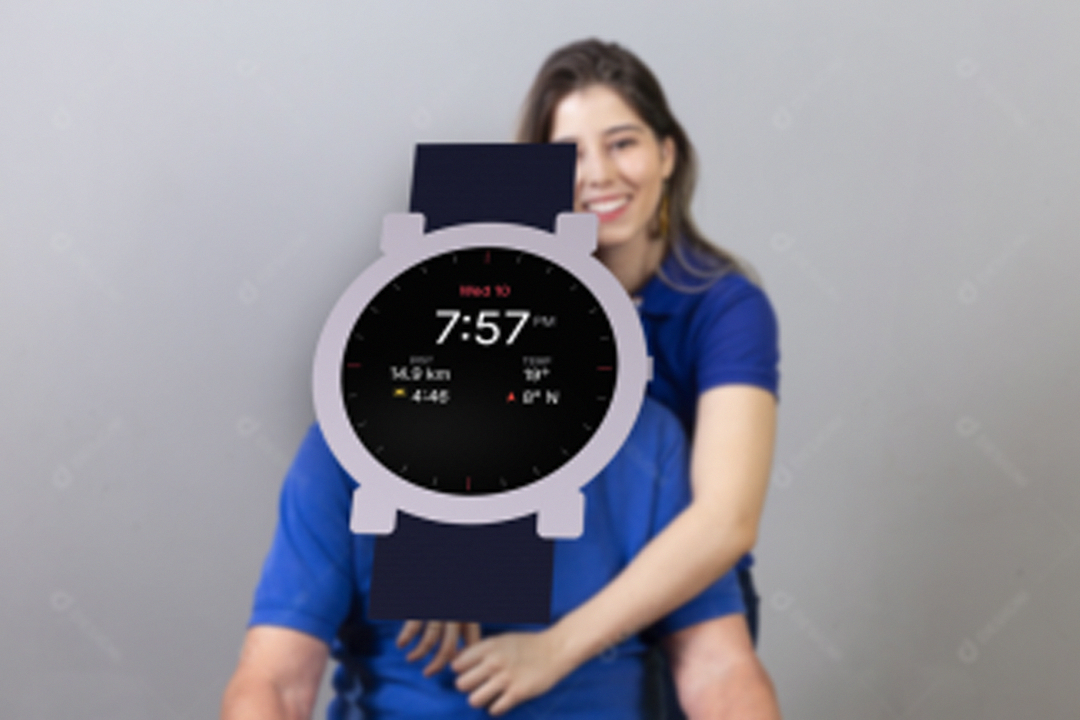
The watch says 7.57
